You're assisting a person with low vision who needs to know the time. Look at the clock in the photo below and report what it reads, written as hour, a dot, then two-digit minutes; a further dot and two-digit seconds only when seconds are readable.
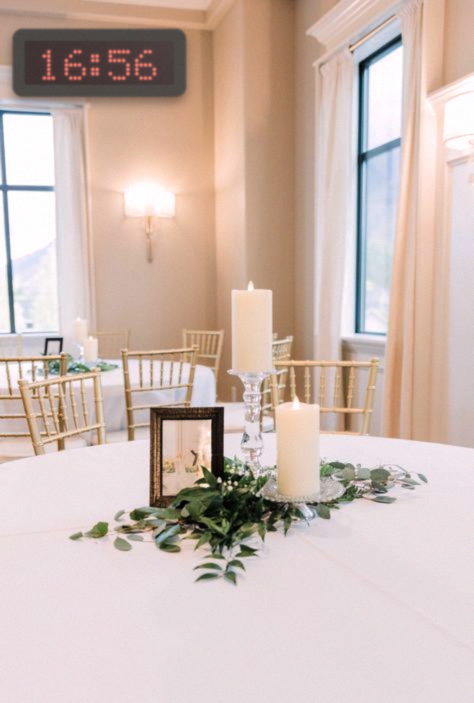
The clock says 16.56
